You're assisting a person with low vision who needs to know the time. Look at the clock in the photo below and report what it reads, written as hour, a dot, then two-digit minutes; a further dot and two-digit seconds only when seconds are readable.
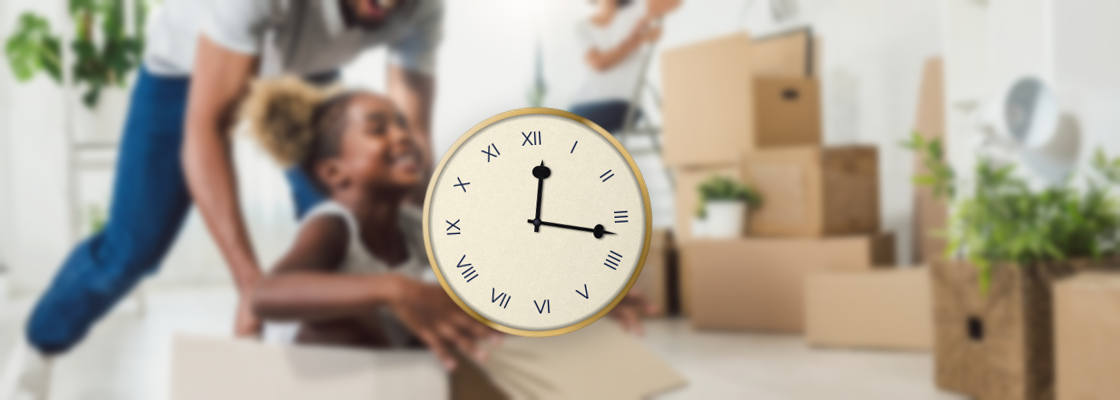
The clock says 12.17
